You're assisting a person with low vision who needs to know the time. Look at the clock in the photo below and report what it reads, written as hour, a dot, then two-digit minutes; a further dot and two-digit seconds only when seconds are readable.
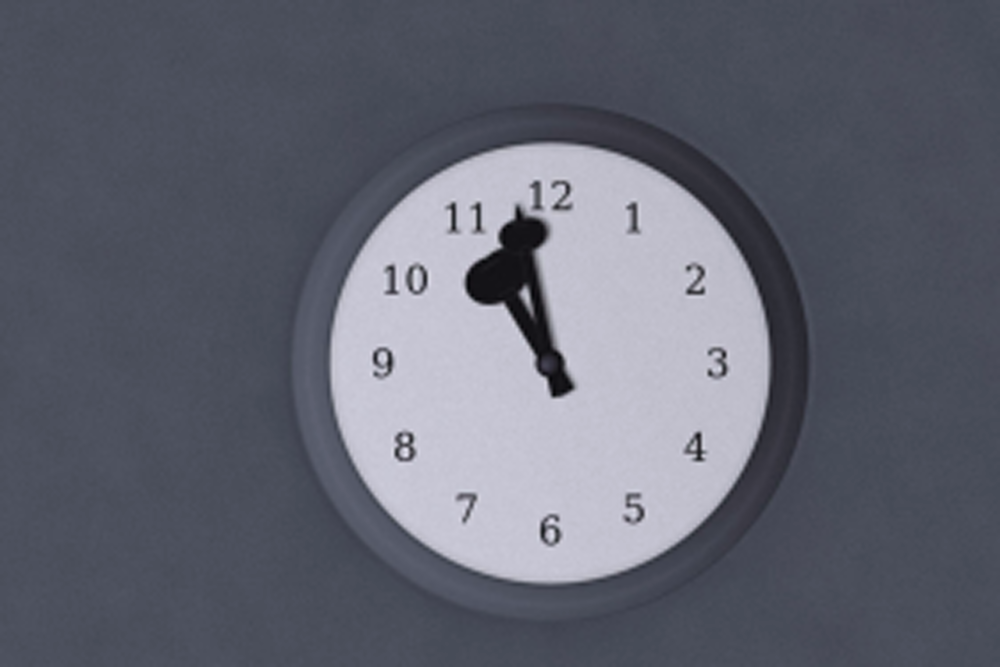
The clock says 10.58
